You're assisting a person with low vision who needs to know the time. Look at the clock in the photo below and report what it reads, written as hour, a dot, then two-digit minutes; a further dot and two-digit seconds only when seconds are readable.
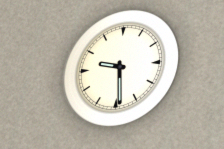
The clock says 9.29
